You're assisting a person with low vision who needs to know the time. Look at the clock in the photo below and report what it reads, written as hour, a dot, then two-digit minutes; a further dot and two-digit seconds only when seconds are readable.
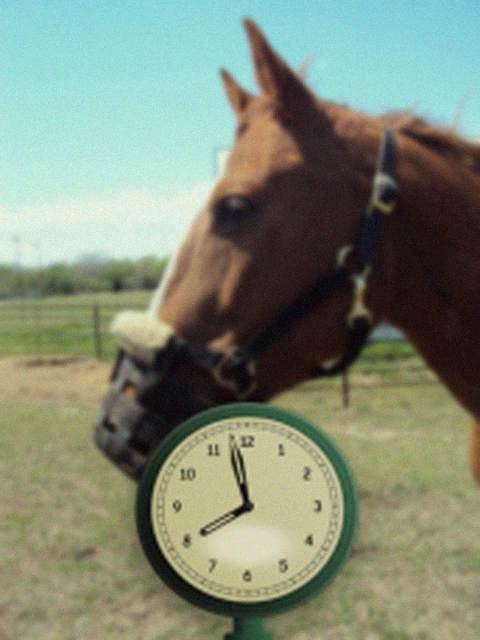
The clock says 7.58
